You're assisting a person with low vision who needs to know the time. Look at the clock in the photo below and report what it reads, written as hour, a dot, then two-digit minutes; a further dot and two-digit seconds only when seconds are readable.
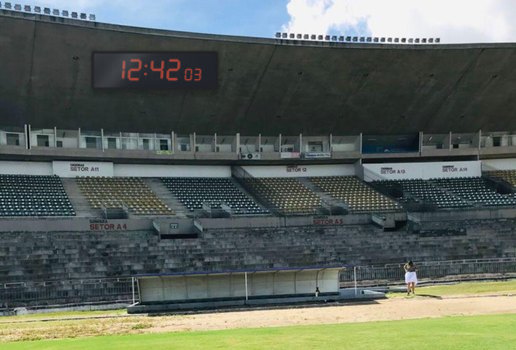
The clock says 12.42.03
